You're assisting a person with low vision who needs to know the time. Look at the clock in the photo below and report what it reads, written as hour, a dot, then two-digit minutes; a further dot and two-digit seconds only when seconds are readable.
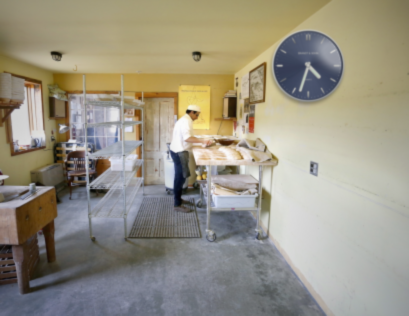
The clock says 4.33
